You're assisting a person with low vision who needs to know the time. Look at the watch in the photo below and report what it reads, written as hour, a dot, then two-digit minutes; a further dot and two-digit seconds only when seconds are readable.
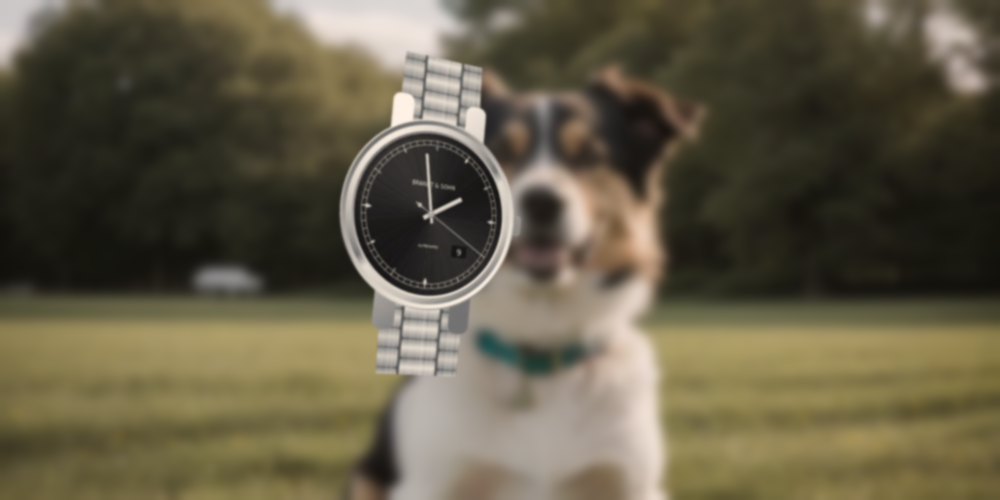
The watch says 1.58.20
